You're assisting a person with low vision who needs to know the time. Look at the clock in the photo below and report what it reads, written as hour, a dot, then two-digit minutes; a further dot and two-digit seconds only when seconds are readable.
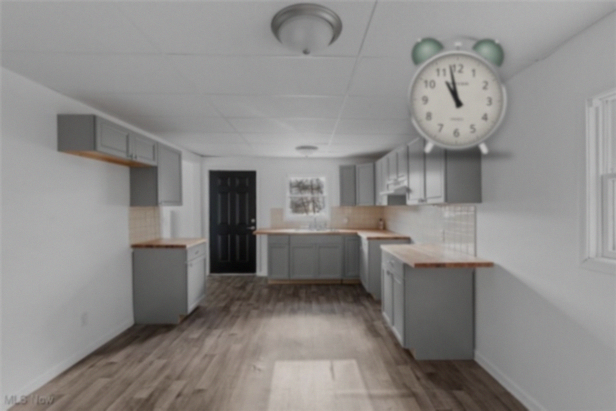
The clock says 10.58
